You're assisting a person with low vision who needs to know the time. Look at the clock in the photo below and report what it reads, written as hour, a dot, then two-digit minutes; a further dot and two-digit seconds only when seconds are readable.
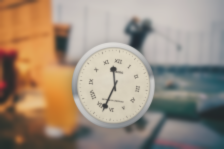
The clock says 11.33
